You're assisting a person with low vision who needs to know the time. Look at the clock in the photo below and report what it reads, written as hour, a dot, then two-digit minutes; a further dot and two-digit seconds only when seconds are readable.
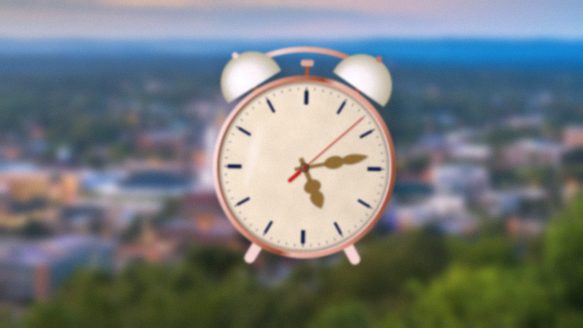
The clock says 5.13.08
